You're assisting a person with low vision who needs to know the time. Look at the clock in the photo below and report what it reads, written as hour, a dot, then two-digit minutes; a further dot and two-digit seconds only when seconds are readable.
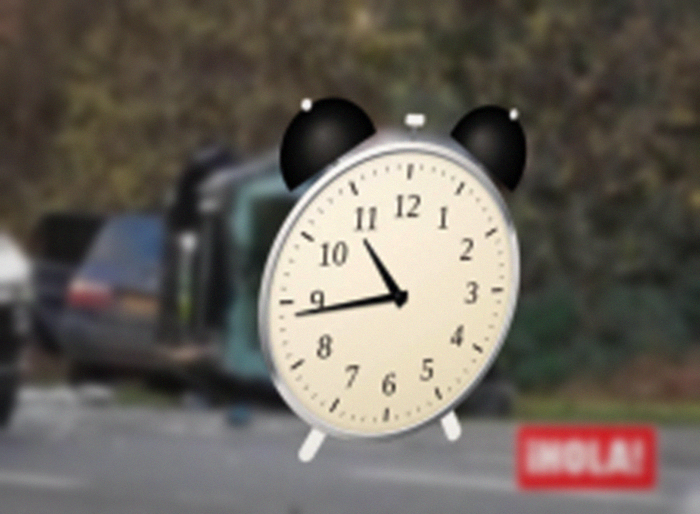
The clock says 10.44
